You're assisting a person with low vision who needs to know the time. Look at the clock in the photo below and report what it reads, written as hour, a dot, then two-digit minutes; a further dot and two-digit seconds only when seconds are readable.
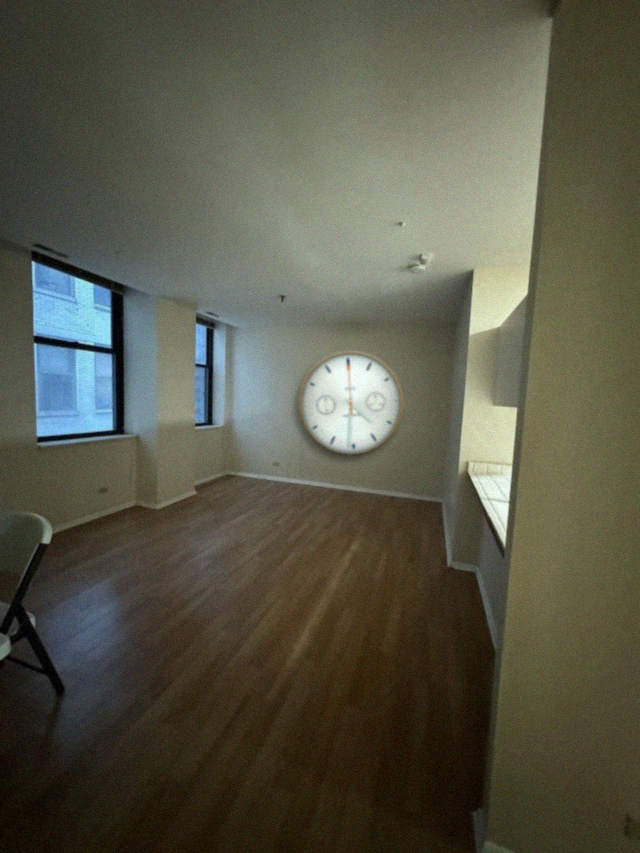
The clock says 4.31
